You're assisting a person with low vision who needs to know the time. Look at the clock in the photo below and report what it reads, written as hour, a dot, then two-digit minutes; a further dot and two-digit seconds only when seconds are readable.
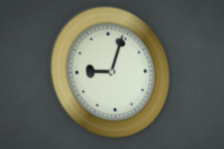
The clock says 9.04
